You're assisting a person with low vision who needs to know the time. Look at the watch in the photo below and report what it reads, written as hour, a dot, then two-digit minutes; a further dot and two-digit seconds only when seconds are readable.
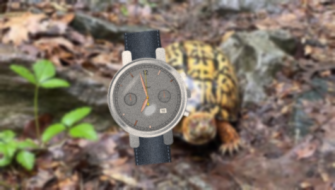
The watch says 6.58
